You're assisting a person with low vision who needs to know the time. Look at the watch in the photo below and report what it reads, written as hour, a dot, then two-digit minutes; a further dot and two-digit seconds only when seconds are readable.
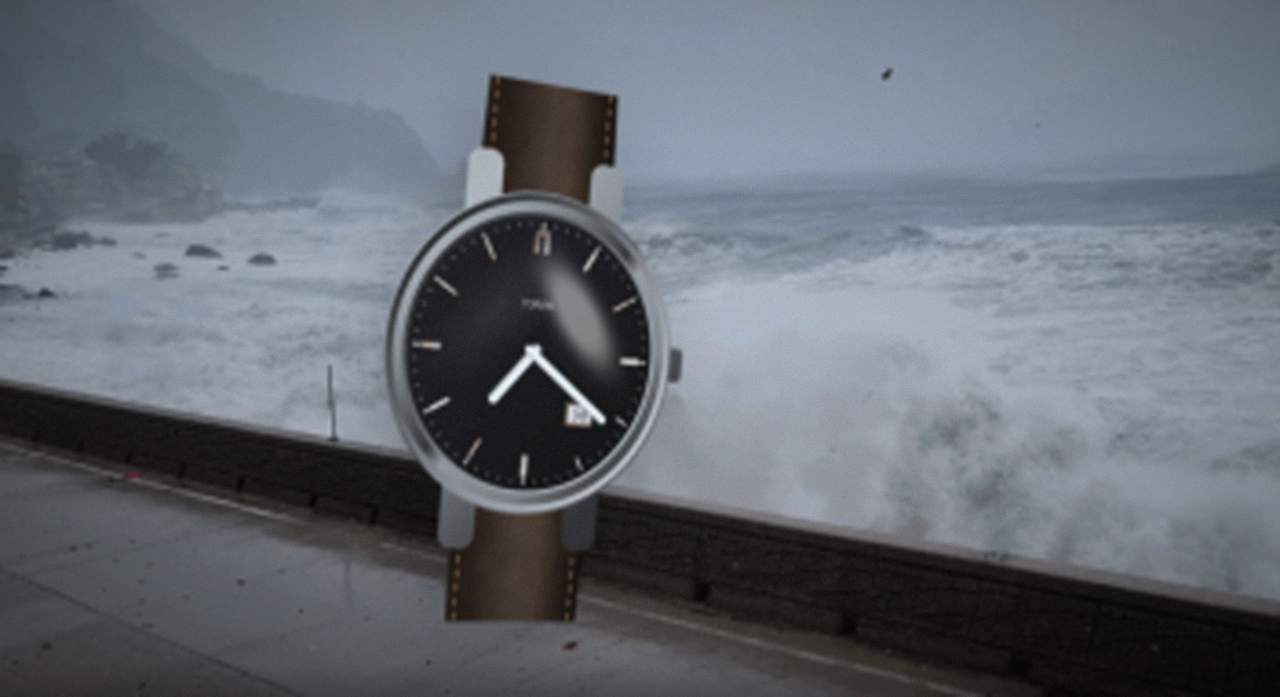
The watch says 7.21
